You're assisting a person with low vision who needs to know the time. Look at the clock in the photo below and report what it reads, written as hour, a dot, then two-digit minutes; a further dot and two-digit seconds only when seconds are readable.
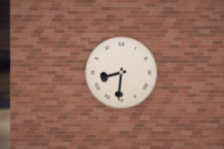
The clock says 8.31
